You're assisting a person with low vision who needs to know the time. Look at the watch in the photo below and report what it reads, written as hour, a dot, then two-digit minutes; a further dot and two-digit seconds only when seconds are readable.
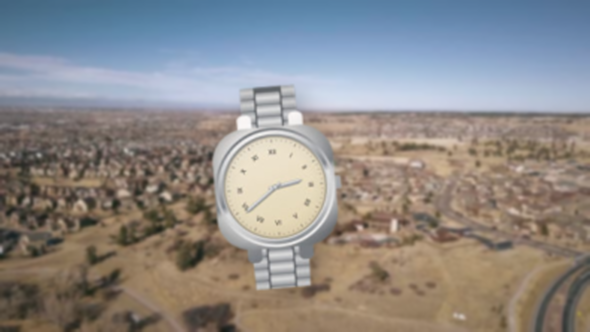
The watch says 2.39
